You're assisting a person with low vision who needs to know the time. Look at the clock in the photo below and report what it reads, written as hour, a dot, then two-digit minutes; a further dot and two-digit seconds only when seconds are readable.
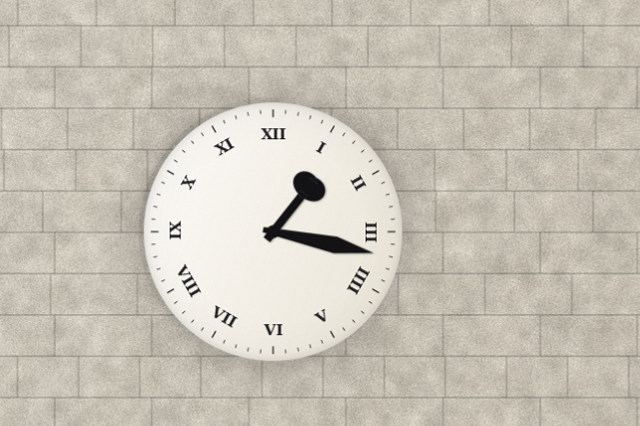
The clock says 1.17
